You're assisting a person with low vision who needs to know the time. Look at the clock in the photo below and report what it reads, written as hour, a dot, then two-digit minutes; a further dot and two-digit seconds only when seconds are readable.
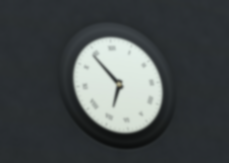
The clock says 6.54
